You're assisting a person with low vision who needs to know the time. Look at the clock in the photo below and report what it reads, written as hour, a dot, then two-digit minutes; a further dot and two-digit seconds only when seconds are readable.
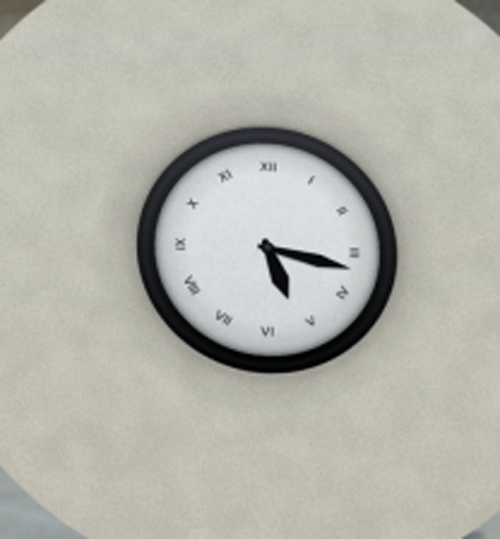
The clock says 5.17
